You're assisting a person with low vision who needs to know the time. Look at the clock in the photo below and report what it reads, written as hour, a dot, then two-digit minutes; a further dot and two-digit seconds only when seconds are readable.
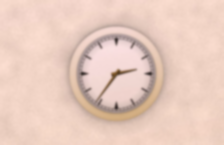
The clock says 2.36
